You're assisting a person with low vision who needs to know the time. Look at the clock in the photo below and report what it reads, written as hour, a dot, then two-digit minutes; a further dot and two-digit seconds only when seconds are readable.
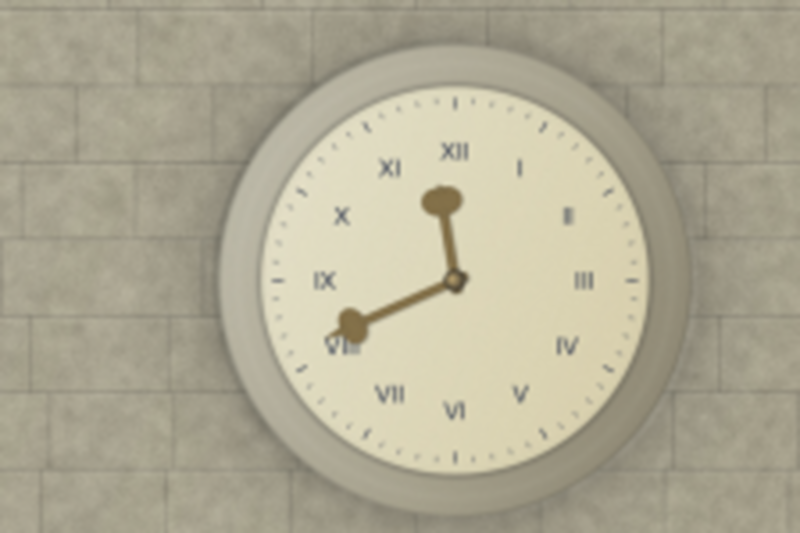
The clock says 11.41
